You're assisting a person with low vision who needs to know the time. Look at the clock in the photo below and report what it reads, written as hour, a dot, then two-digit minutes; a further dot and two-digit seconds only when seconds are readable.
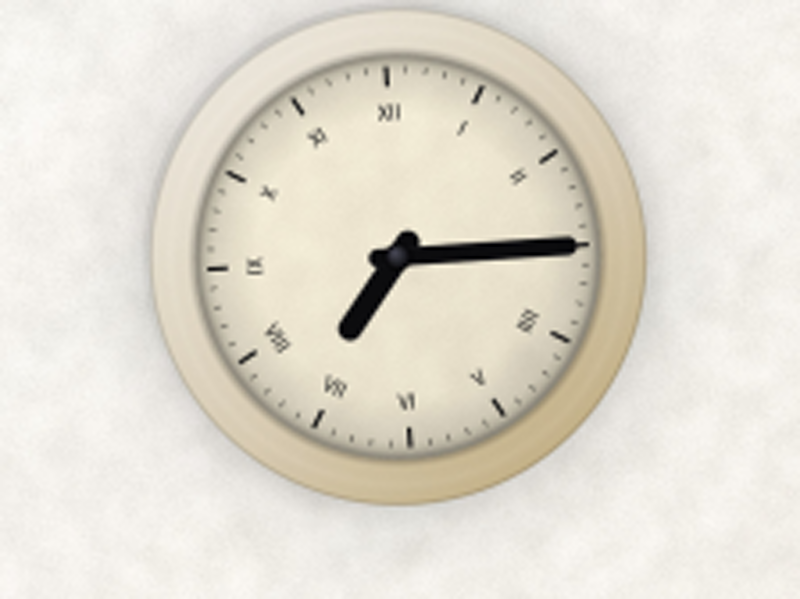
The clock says 7.15
